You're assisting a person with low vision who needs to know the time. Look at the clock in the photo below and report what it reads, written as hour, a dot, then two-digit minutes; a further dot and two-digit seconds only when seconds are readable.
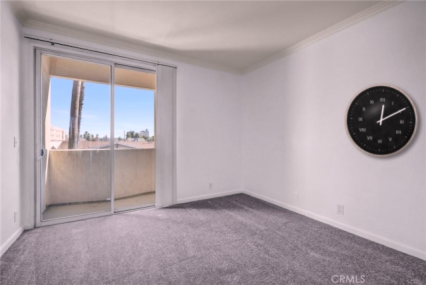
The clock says 12.10
